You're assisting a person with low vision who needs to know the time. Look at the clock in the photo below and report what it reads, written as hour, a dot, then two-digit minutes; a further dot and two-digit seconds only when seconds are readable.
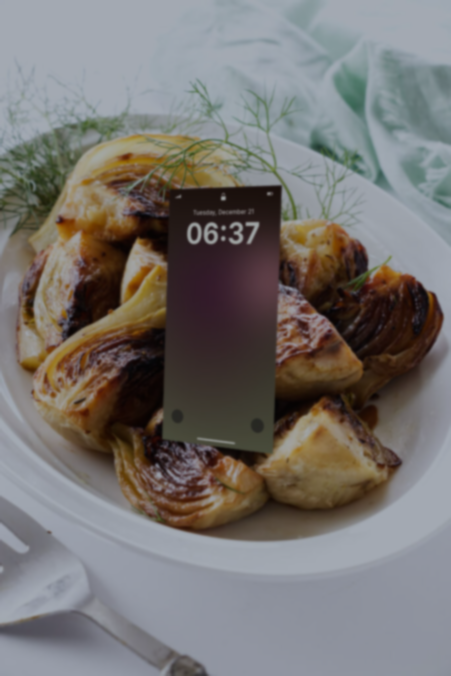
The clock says 6.37
